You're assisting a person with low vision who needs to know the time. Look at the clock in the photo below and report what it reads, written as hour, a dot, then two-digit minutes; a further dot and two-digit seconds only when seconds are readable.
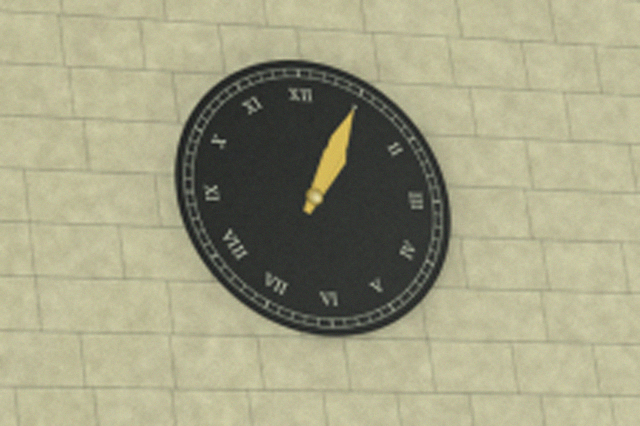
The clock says 1.05
